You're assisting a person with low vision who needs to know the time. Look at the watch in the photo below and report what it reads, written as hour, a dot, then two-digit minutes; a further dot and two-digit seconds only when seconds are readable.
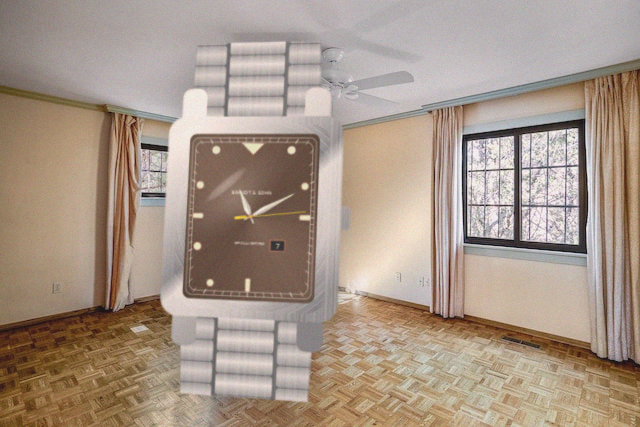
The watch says 11.10.14
